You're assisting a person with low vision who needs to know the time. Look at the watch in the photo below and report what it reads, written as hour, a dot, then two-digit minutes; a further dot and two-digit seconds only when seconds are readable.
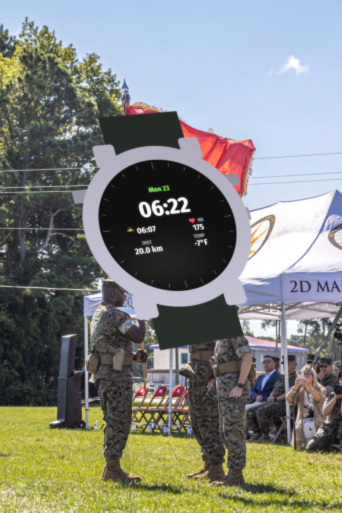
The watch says 6.22
